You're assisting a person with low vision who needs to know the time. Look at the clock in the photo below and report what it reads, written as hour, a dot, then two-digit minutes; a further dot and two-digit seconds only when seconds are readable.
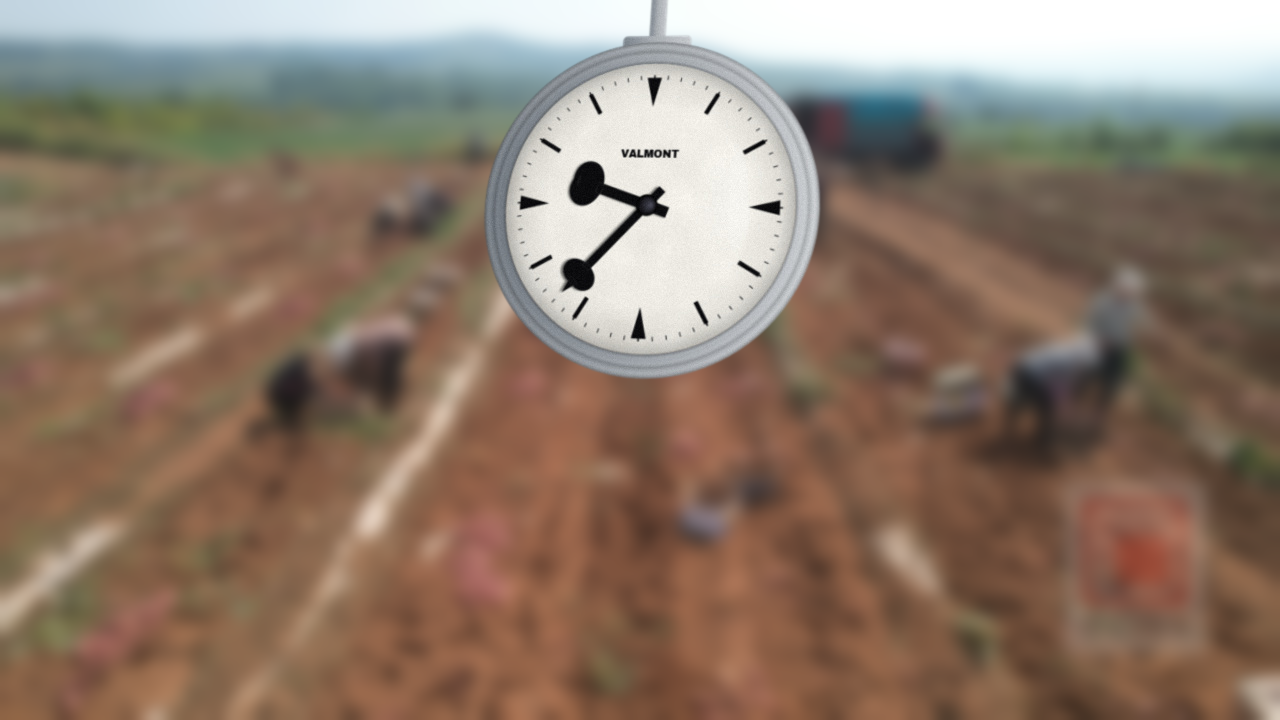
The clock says 9.37
